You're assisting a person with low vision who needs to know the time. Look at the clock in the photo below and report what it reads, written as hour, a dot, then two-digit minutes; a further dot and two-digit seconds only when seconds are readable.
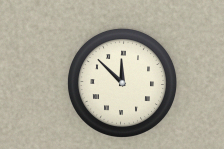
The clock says 11.52
